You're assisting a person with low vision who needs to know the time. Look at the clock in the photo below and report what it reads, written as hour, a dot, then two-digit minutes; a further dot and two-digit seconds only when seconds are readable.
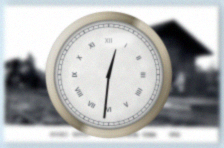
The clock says 12.31
